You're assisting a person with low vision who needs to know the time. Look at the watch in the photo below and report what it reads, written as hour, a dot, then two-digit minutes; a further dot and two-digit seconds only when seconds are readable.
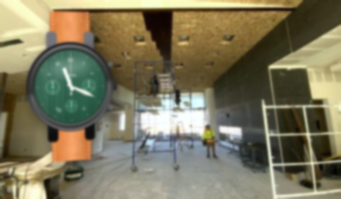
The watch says 11.19
